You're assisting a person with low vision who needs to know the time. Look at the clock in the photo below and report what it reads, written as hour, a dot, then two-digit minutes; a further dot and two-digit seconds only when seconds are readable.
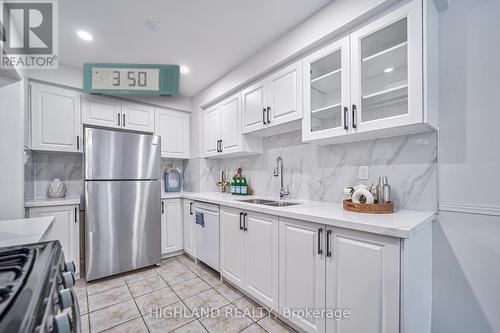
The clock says 3.50
